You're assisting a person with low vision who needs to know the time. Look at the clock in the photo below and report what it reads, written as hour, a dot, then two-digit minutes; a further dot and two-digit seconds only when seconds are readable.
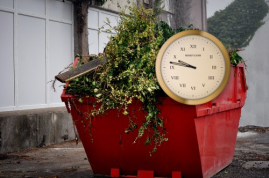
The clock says 9.47
